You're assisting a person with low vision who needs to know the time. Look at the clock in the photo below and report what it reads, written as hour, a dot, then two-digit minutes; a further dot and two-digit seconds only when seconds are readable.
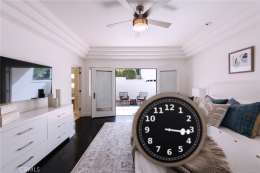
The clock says 3.16
